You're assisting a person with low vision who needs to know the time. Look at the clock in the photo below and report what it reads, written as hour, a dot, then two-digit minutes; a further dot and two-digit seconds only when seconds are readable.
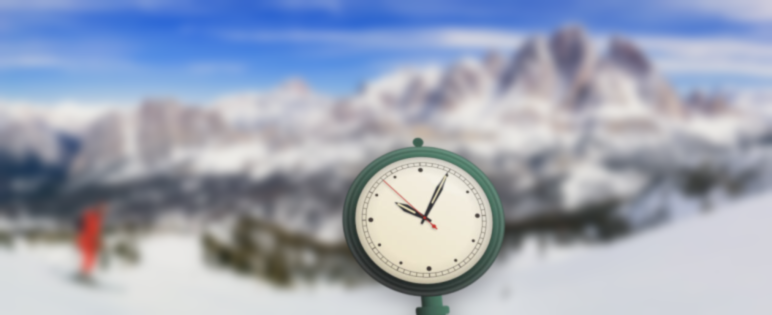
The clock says 10.04.53
